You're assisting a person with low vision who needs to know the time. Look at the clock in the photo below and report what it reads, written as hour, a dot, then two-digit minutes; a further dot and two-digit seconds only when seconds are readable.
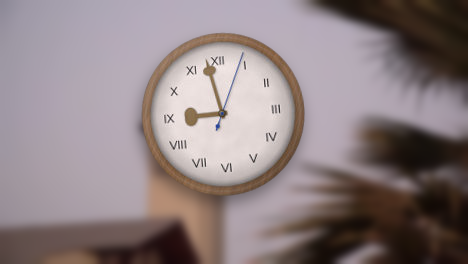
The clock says 8.58.04
